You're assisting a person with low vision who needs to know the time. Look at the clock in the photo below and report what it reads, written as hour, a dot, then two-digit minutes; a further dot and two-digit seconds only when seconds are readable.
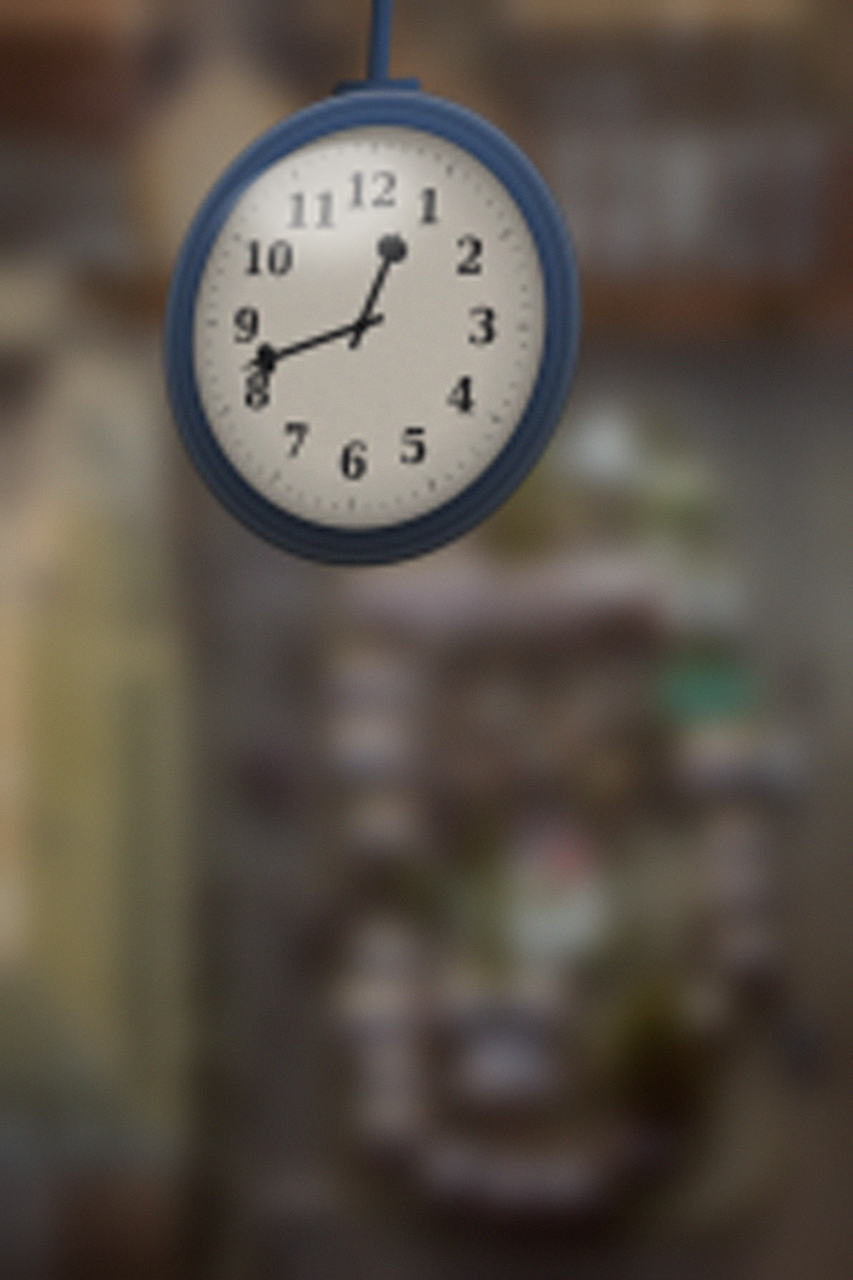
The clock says 12.42
